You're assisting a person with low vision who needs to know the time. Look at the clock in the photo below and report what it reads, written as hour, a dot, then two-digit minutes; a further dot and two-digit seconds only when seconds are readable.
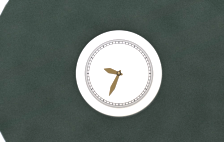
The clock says 9.34
